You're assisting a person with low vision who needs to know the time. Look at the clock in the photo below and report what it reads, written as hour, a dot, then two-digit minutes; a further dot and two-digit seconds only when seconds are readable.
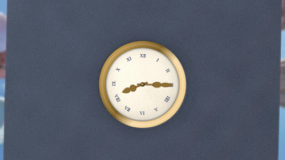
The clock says 8.15
